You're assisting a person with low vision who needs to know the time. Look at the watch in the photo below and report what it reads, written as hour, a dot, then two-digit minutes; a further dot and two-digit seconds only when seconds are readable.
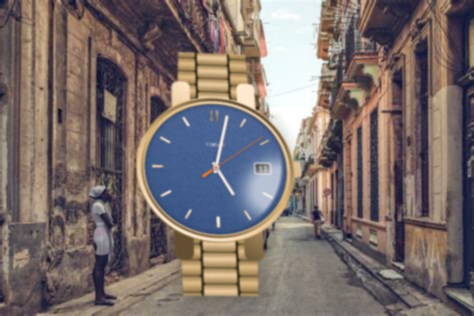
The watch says 5.02.09
